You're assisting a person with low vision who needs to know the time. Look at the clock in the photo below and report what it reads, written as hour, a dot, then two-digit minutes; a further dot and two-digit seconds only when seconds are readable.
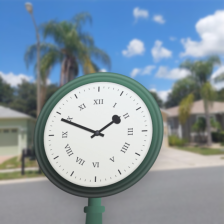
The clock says 1.49
